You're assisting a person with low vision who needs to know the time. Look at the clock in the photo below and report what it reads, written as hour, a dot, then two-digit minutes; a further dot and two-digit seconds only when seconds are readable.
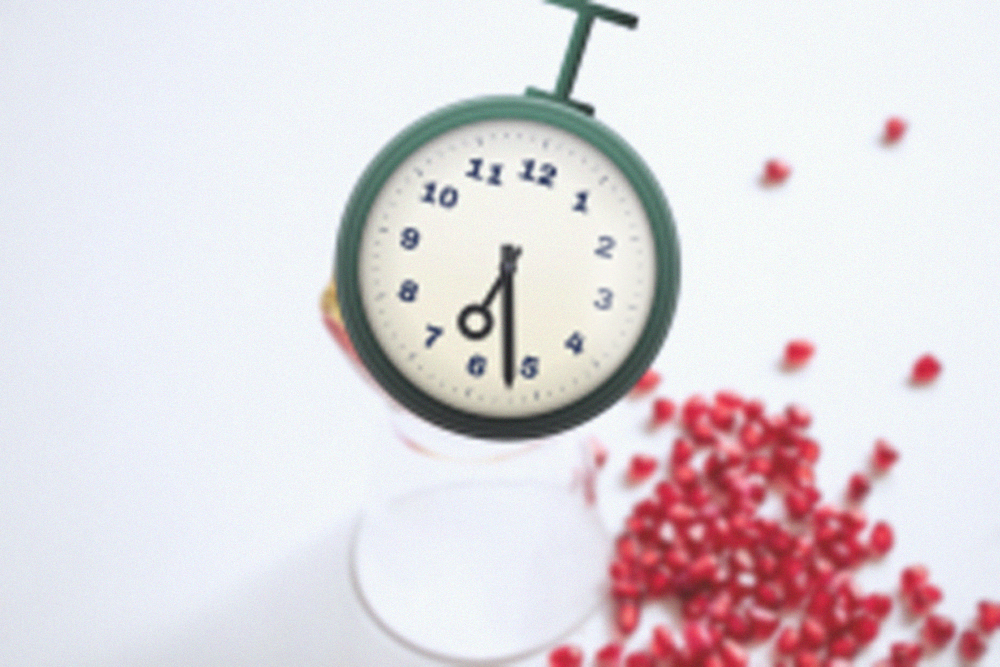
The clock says 6.27
